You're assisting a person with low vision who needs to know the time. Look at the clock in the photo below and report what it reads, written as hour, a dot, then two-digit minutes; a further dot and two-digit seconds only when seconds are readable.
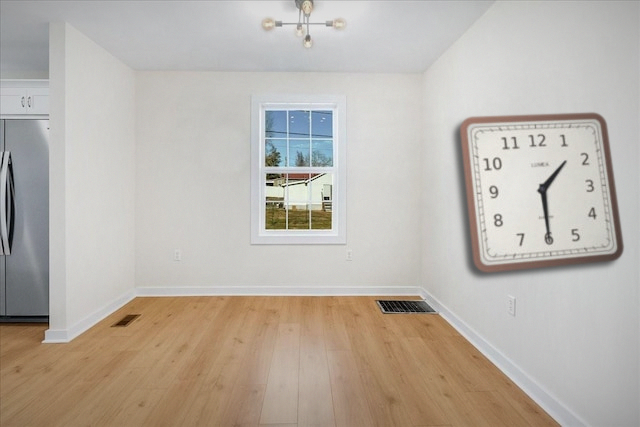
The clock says 1.30
